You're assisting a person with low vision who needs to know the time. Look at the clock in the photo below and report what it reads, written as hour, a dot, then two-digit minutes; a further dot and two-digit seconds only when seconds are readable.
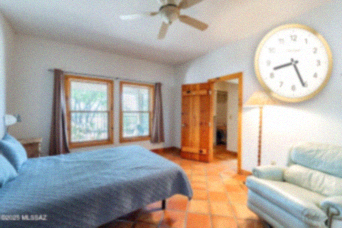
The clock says 8.26
